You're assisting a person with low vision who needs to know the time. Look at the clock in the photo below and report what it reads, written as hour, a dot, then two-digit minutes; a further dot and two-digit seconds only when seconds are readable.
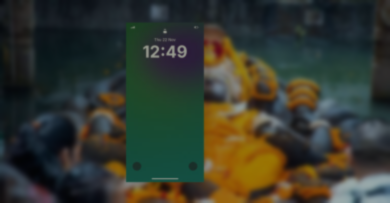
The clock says 12.49
